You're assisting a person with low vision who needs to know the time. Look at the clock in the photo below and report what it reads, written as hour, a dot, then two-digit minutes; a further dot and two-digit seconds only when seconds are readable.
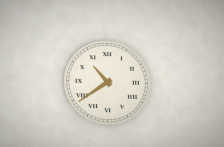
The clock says 10.39
